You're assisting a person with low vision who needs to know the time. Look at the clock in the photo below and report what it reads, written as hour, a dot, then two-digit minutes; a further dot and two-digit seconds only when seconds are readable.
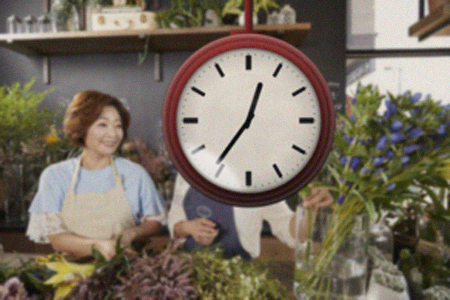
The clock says 12.36
